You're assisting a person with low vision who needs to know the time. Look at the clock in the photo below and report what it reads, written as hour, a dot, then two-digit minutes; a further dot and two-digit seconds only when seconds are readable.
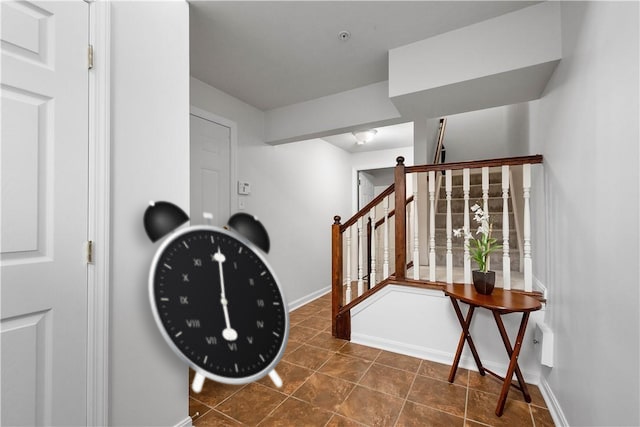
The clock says 6.01
